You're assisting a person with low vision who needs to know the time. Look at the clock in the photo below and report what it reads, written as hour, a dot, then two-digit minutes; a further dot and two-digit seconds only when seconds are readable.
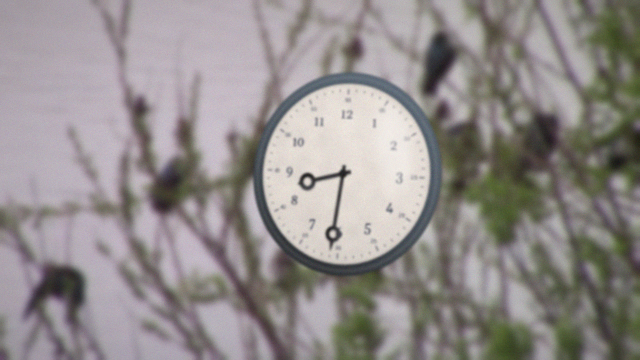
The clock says 8.31
